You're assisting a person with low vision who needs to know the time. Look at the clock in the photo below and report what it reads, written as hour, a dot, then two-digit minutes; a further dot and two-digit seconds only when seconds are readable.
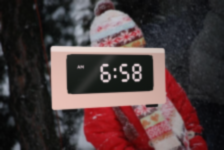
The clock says 6.58
